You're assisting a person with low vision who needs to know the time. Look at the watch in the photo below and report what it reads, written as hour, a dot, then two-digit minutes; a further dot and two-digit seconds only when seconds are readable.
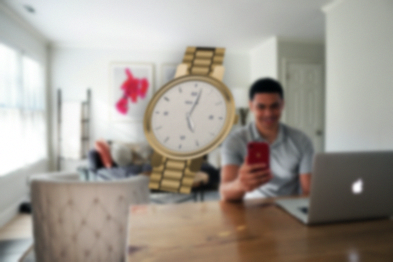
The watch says 5.02
